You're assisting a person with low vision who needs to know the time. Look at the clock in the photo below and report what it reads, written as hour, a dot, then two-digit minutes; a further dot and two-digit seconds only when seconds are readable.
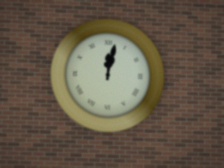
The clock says 12.02
